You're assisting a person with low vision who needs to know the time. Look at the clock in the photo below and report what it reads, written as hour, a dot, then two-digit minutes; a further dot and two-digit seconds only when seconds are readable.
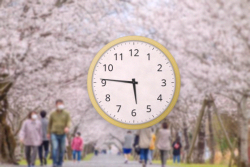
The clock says 5.46
